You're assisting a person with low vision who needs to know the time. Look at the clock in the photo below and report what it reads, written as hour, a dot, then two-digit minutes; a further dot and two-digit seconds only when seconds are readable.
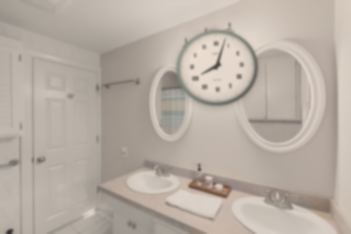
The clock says 8.03
